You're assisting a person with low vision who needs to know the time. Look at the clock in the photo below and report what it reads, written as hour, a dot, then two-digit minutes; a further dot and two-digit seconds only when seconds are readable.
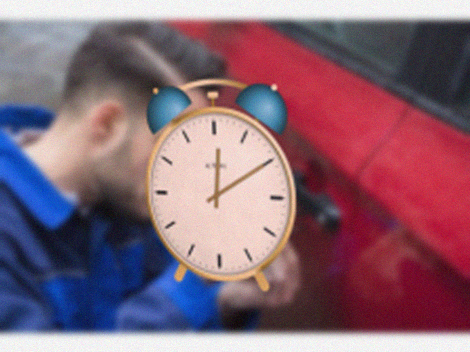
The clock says 12.10
